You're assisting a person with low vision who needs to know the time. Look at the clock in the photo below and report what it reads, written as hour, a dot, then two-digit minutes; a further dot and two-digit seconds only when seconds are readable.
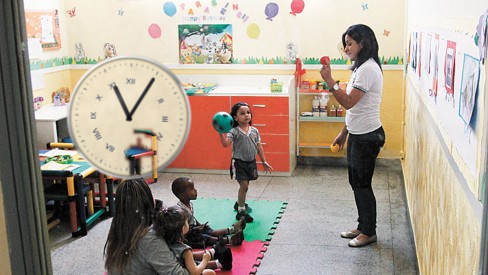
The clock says 11.05
